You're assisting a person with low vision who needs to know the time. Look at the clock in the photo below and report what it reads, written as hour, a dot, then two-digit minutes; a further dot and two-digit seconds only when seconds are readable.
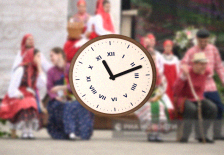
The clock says 11.12
